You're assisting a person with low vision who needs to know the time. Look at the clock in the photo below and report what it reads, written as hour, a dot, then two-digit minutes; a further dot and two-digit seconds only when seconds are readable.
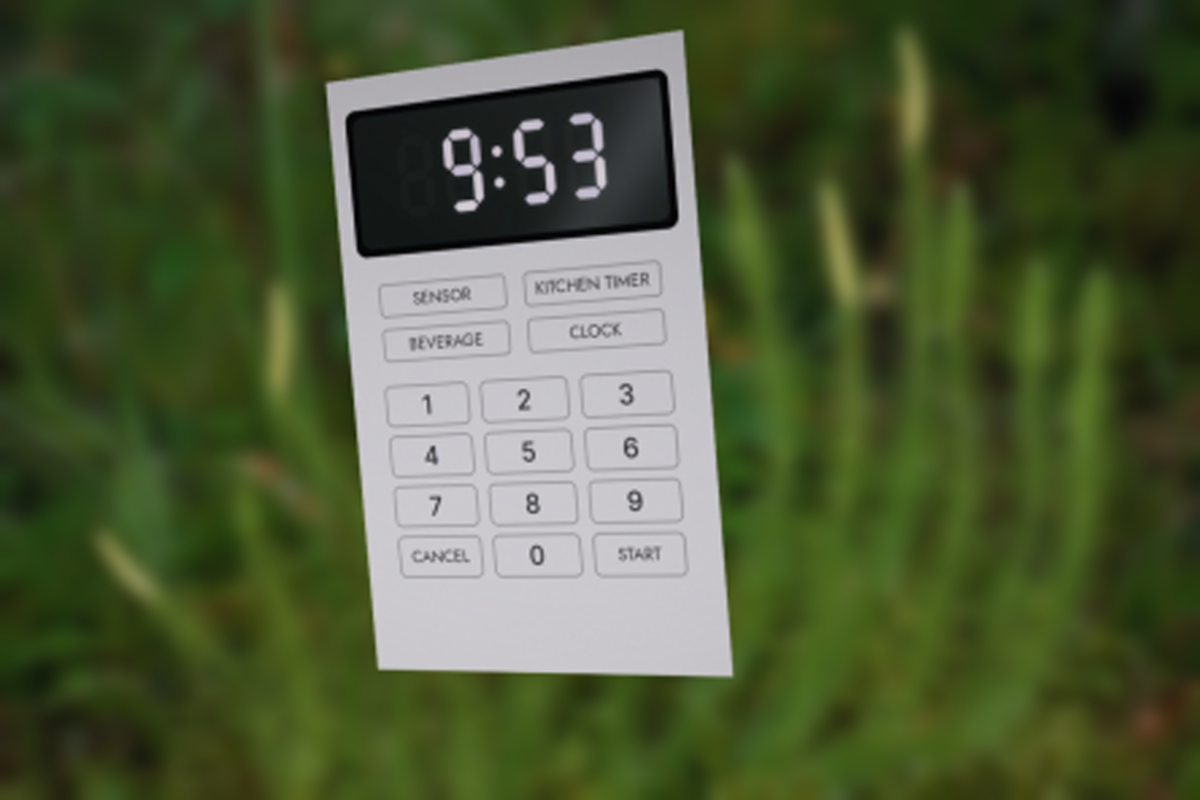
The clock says 9.53
